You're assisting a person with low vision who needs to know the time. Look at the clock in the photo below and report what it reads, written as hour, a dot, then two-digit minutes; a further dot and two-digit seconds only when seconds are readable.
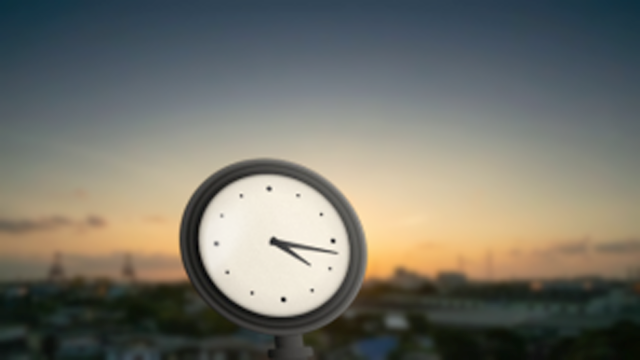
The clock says 4.17
